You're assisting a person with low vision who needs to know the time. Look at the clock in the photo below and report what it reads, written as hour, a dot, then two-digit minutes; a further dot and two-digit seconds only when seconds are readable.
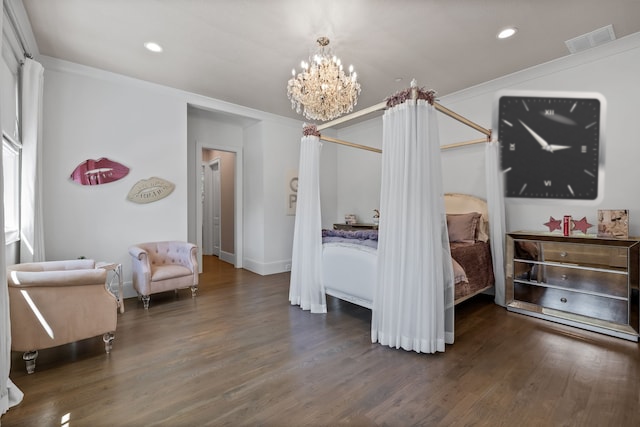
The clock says 2.52
